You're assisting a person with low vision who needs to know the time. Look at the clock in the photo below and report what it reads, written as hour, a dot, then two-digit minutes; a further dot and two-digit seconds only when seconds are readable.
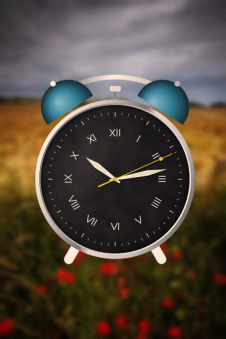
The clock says 10.13.11
